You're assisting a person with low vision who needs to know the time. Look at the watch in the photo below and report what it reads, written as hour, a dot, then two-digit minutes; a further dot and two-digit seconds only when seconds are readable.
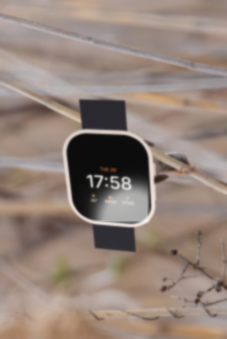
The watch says 17.58
